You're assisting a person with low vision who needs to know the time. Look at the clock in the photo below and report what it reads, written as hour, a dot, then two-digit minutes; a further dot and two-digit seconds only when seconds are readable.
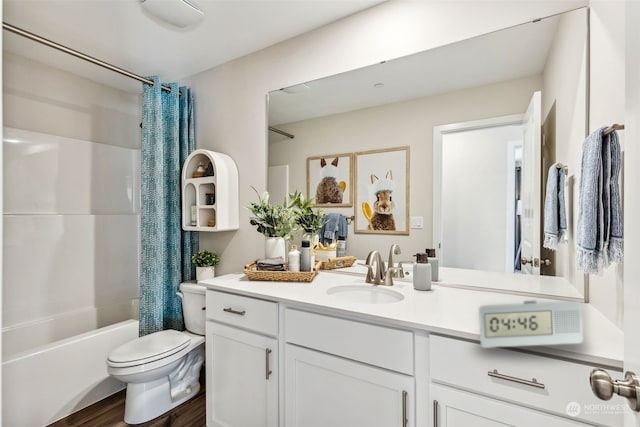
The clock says 4.46
